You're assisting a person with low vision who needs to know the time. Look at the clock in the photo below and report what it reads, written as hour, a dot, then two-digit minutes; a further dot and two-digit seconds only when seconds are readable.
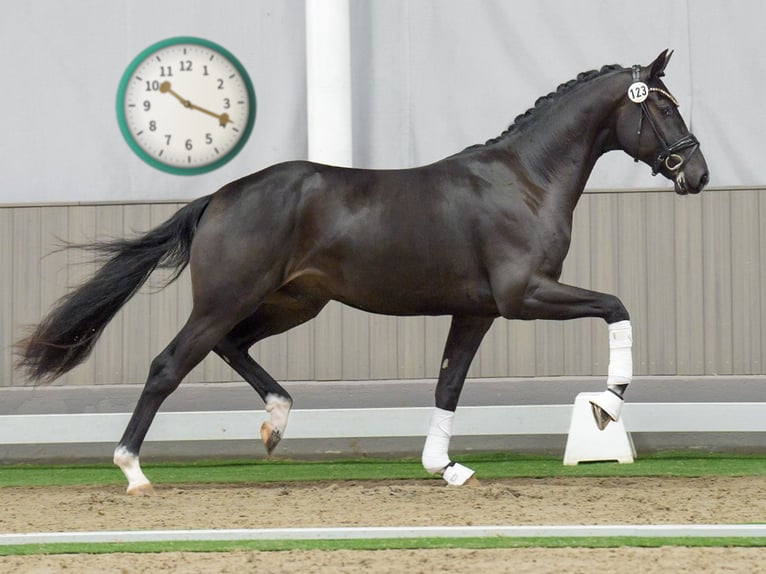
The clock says 10.19
